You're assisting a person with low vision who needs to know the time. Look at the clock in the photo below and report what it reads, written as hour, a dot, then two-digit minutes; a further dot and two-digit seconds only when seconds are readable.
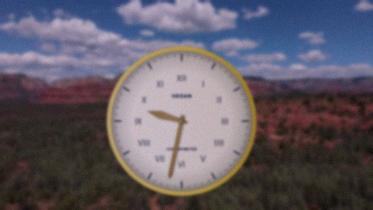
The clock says 9.32
